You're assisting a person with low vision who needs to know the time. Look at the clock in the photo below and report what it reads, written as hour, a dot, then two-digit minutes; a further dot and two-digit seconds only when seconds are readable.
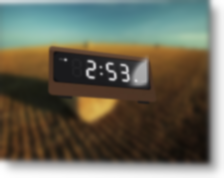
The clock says 2.53
